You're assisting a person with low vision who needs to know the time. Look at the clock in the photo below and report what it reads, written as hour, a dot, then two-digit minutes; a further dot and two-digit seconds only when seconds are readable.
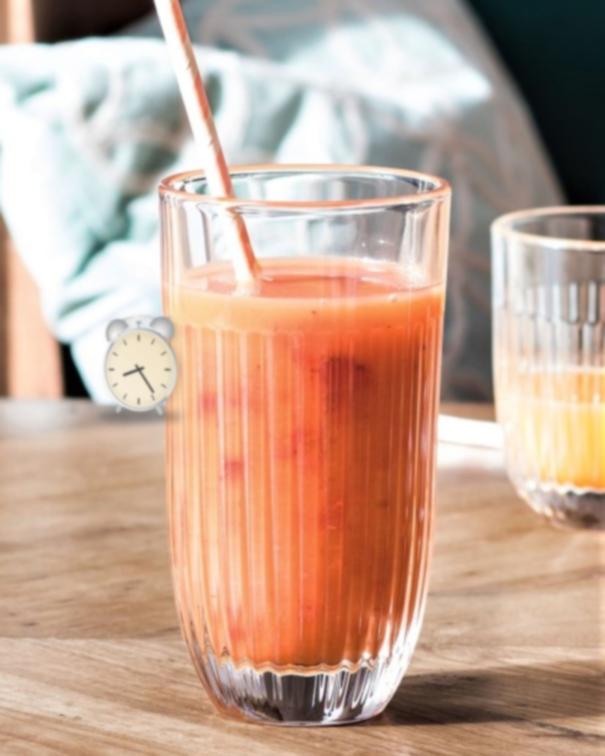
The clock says 8.24
